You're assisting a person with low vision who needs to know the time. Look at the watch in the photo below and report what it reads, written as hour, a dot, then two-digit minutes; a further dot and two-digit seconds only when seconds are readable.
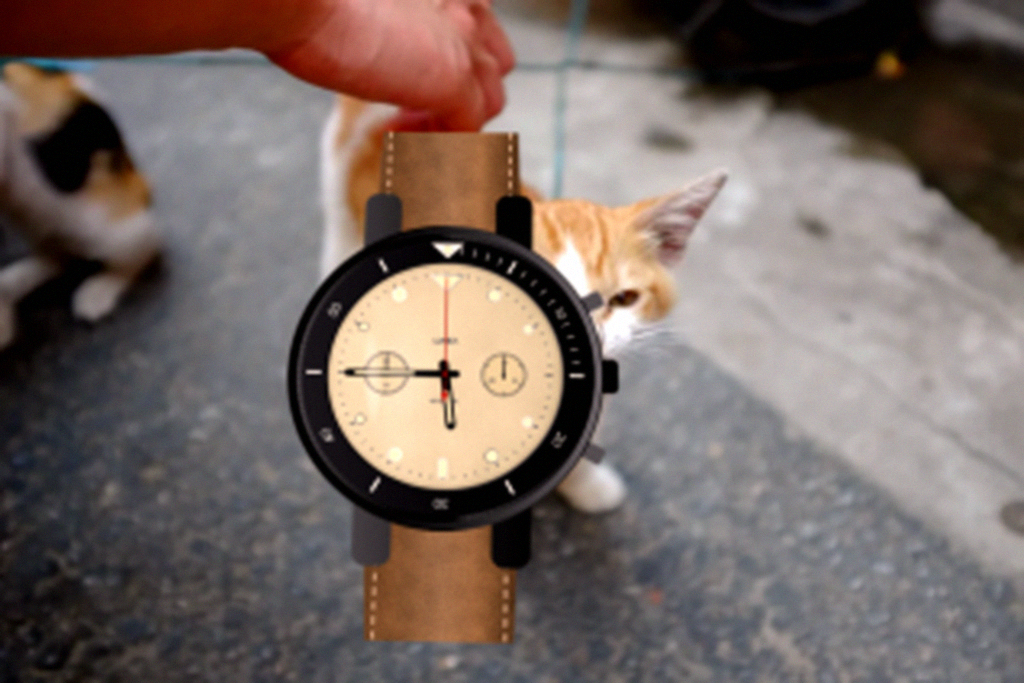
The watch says 5.45
